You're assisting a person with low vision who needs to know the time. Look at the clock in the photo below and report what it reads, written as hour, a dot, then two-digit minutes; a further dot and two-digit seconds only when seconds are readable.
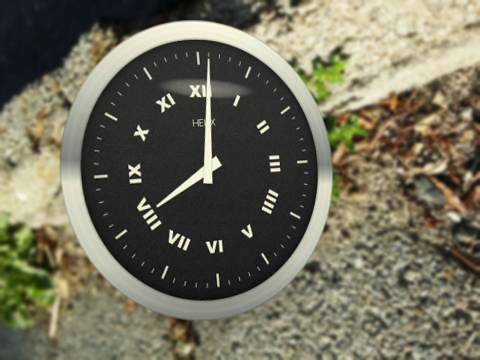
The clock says 8.01
